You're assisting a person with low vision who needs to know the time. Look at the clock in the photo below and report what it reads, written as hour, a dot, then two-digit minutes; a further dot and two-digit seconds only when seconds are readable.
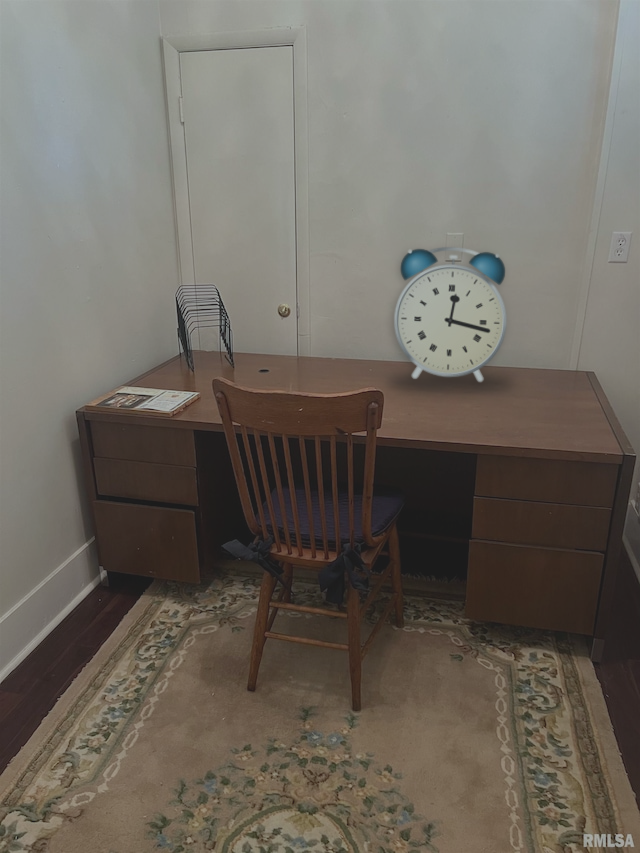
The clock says 12.17
